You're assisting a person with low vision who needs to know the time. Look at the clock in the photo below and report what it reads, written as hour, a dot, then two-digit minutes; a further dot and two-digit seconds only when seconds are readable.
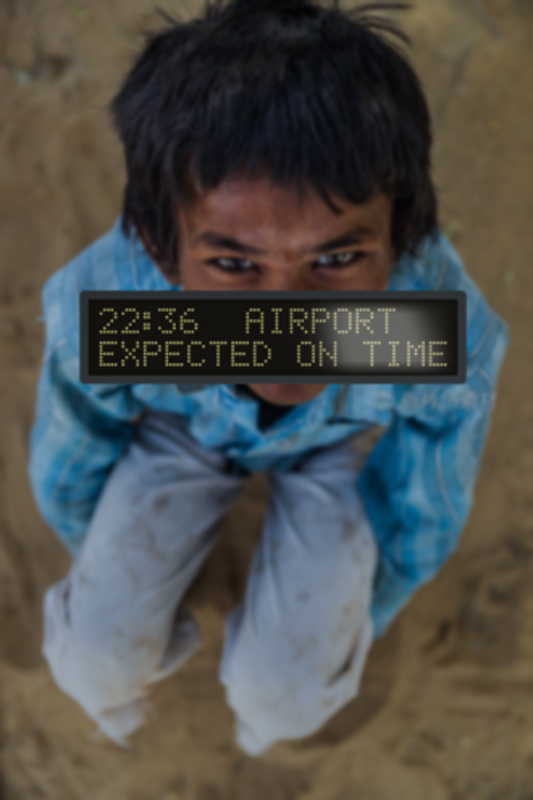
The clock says 22.36
